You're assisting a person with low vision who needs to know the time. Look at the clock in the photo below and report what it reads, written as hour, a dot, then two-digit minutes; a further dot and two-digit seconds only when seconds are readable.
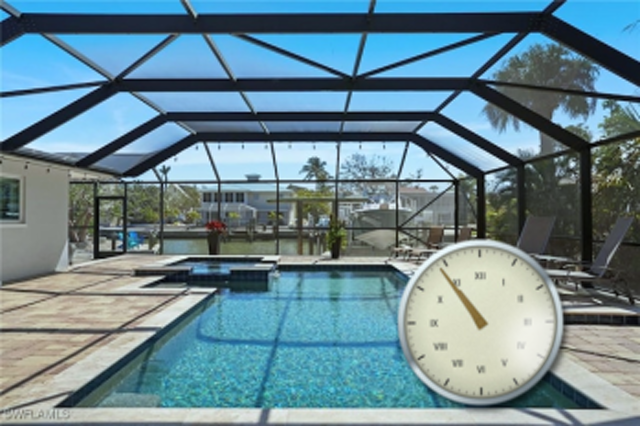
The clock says 10.54
